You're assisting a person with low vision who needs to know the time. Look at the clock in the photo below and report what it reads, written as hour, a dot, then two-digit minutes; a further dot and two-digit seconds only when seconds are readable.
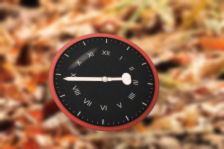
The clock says 2.44
